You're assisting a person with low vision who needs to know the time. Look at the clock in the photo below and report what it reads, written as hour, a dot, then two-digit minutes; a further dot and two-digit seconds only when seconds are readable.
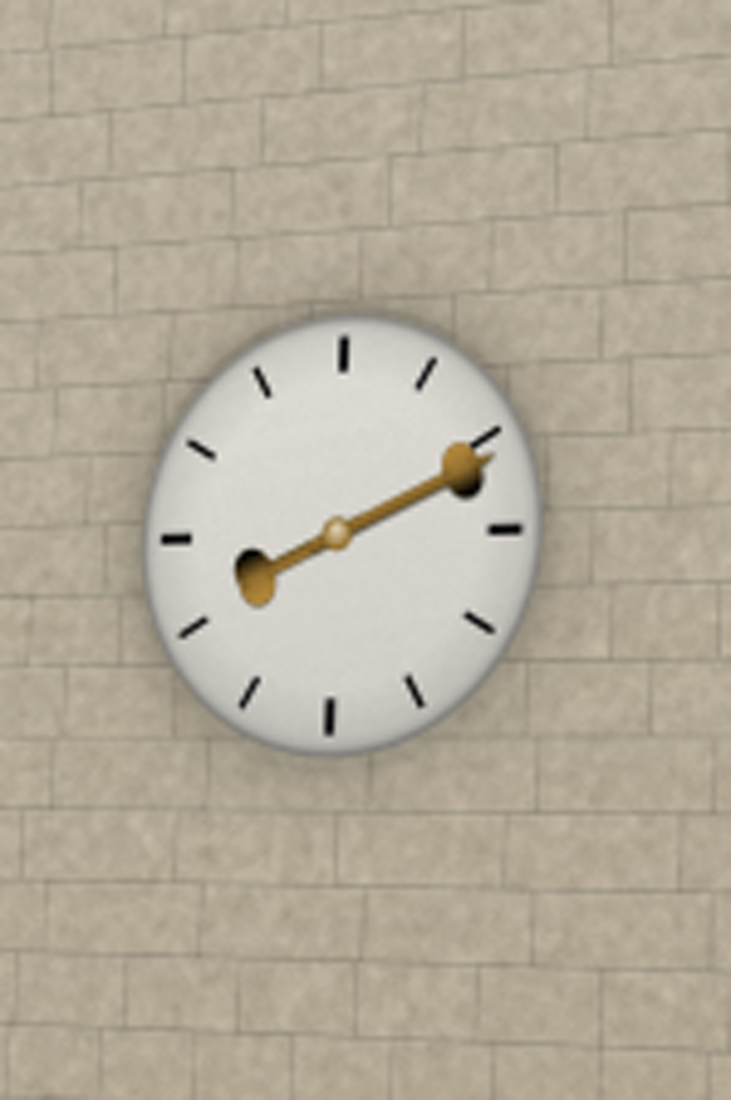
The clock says 8.11
